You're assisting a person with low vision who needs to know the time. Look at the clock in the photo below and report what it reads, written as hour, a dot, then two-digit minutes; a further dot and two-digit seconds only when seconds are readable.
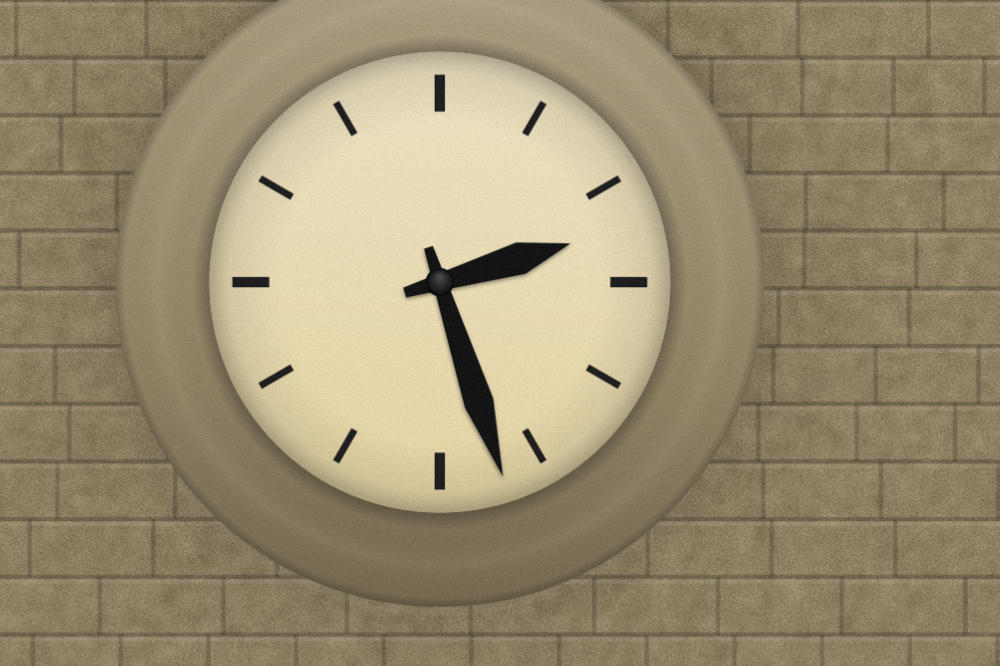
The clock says 2.27
